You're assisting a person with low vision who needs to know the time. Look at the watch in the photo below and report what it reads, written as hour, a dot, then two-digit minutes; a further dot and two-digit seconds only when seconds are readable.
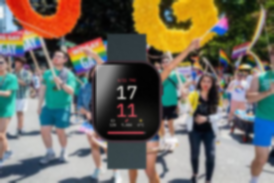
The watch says 17.11
